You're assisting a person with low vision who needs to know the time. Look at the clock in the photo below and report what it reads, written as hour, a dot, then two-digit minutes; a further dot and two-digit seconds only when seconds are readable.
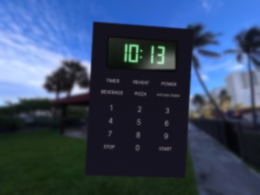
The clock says 10.13
